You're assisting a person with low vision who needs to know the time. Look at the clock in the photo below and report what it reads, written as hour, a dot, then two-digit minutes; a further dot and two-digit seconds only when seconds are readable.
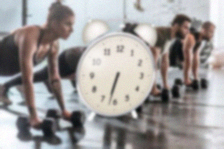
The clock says 6.32
